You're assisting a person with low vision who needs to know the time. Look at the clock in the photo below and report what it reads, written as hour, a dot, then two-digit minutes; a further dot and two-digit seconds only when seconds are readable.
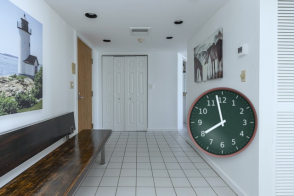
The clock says 7.58
